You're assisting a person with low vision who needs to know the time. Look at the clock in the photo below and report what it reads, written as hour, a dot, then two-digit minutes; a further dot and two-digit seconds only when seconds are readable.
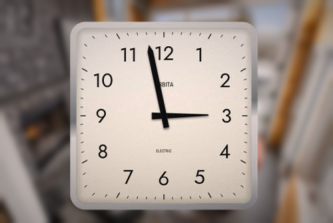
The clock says 2.58
